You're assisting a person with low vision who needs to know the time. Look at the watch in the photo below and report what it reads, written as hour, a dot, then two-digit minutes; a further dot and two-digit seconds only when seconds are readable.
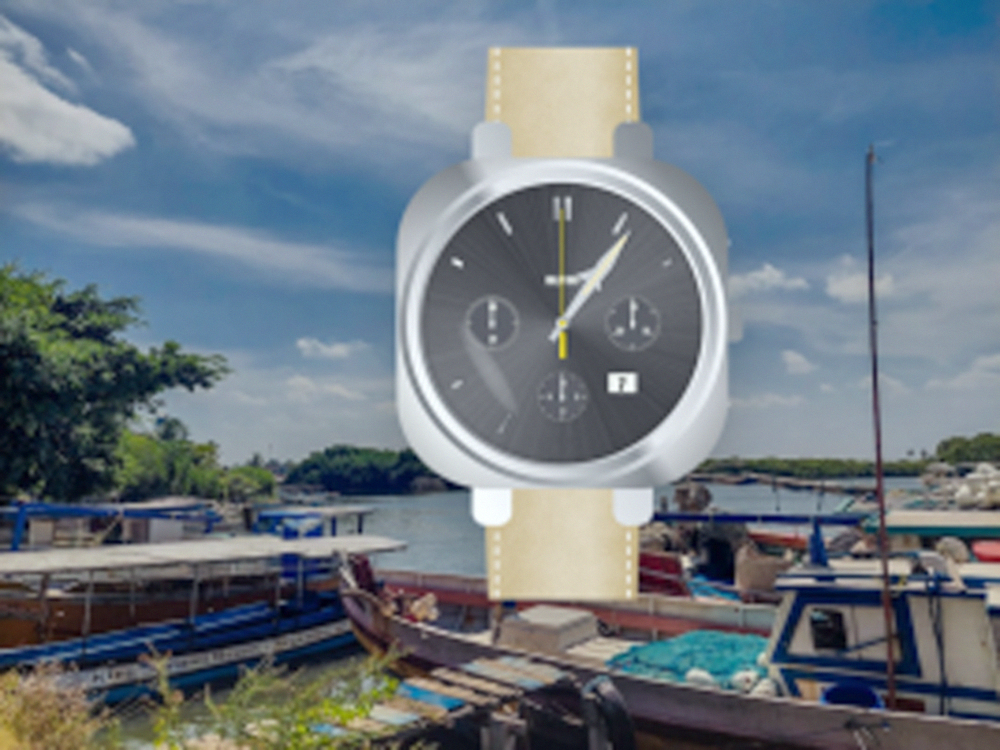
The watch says 1.06
